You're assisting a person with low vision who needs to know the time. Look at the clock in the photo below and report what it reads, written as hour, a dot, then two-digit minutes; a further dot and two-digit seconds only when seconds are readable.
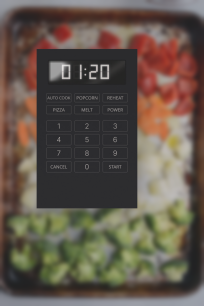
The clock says 1.20
